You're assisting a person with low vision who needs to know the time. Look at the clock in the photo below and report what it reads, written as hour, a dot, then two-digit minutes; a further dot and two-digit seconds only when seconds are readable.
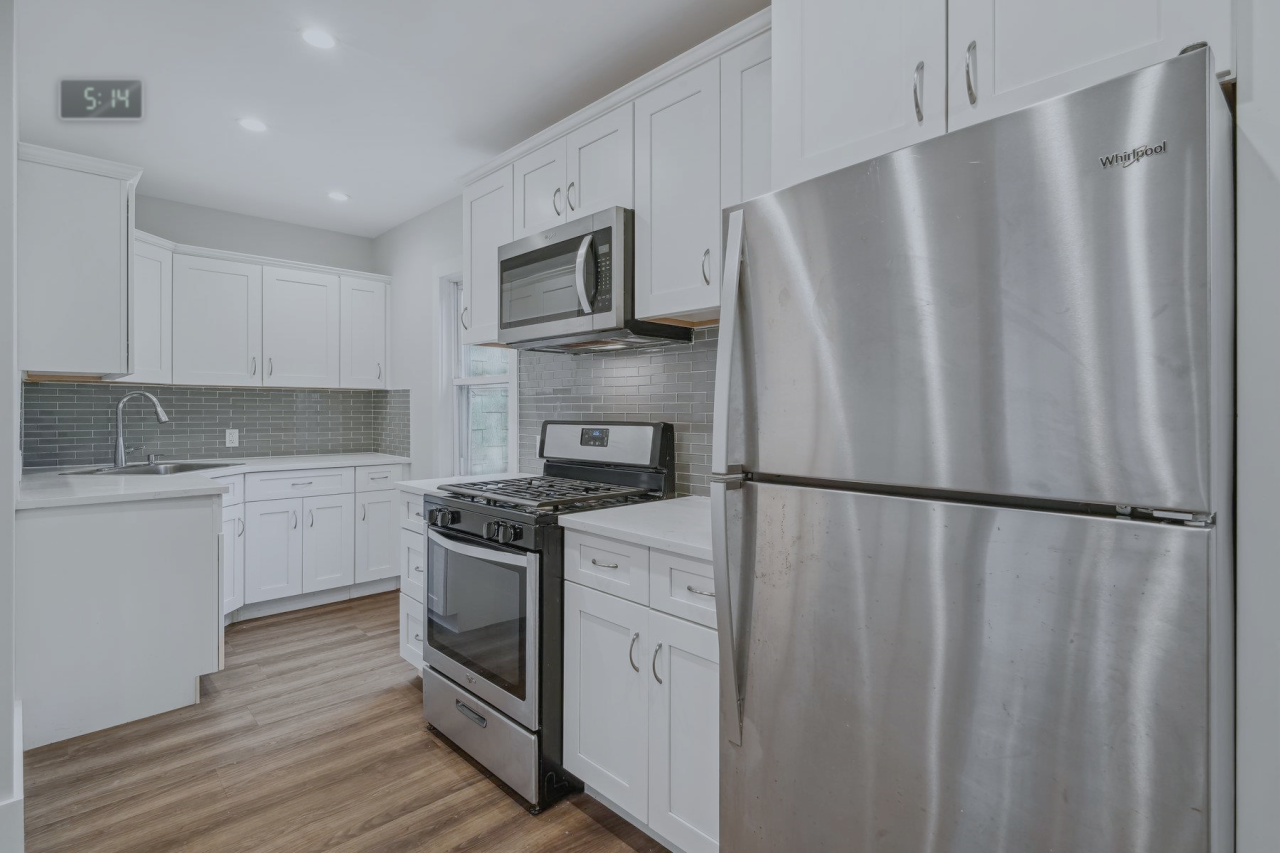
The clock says 5.14
